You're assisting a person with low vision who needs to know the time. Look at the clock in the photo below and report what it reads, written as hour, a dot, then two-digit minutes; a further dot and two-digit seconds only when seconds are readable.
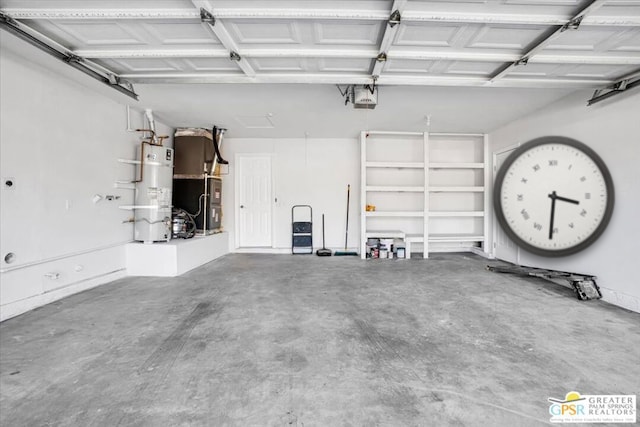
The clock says 3.31
